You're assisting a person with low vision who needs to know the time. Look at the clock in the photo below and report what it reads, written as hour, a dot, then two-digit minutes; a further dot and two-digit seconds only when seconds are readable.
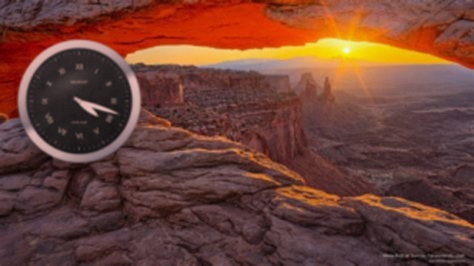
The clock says 4.18
